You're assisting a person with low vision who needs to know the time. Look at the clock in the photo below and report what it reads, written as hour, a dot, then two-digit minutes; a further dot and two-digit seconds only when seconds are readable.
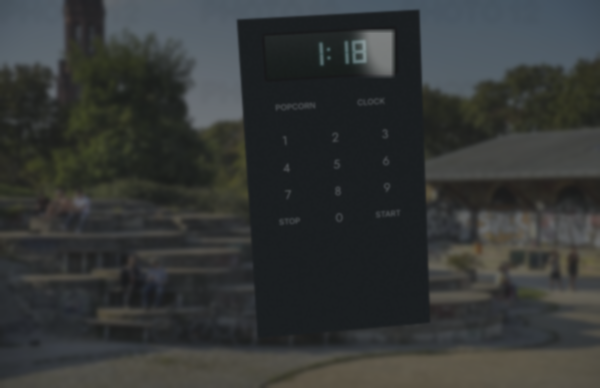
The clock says 1.18
